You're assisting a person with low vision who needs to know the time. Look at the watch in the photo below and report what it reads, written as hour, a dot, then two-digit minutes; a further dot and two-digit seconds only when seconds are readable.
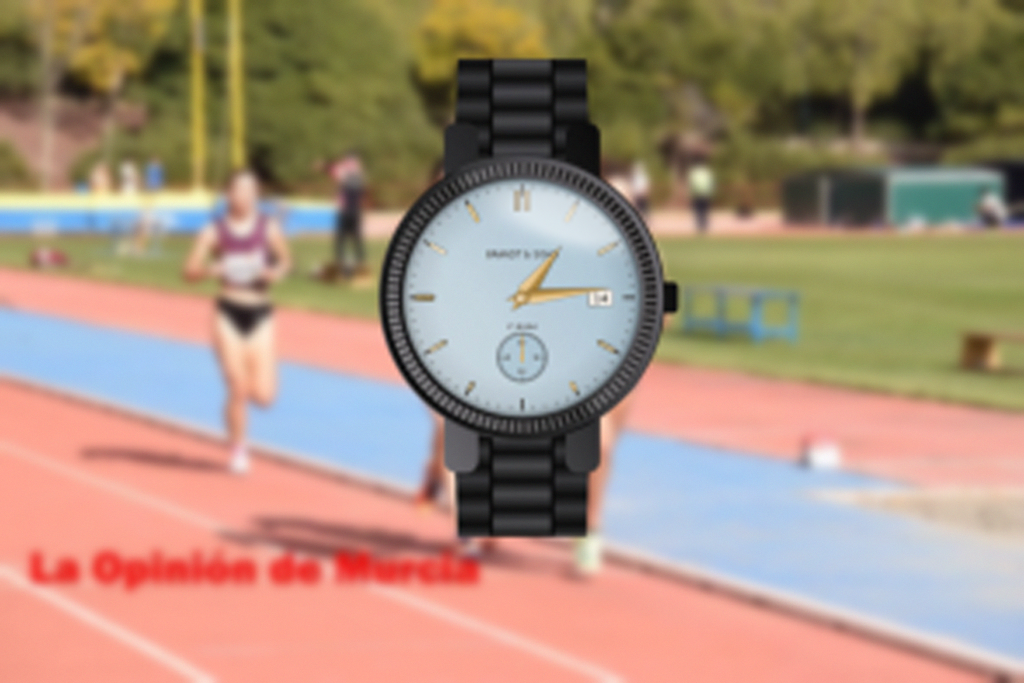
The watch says 1.14
